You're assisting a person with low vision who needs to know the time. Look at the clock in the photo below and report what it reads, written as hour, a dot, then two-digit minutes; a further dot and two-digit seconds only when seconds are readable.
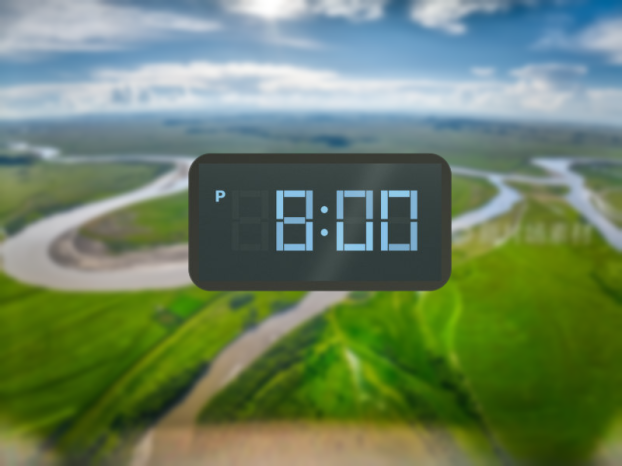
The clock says 8.00
